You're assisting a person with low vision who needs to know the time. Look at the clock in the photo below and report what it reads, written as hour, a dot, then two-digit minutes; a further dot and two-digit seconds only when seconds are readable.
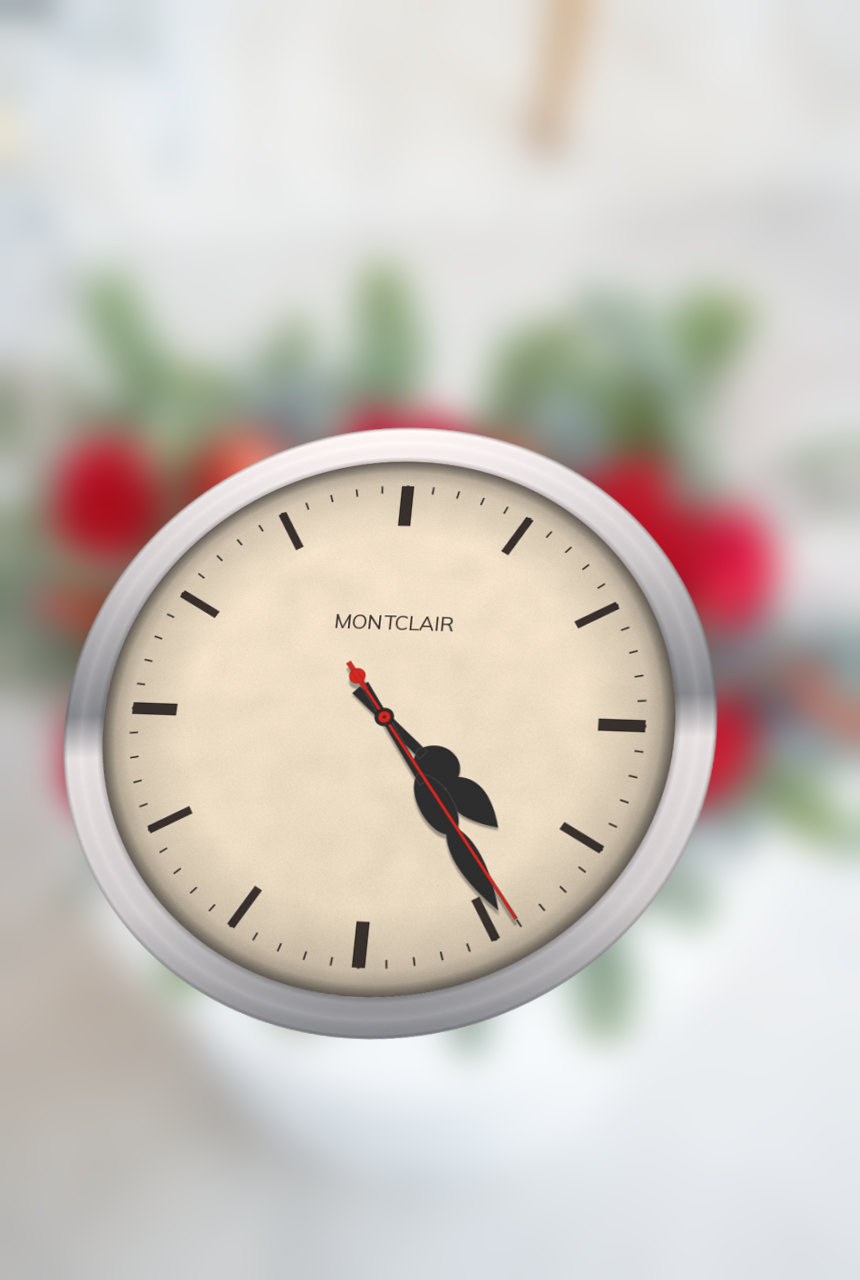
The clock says 4.24.24
